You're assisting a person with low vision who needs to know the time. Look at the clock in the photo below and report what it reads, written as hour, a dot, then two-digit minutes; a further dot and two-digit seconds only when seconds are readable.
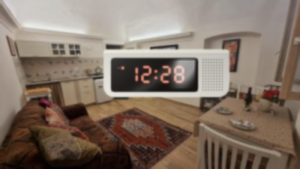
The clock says 12.28
